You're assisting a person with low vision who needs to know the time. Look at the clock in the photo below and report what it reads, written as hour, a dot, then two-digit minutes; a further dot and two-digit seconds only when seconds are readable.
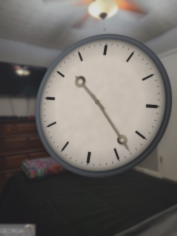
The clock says 10.23
